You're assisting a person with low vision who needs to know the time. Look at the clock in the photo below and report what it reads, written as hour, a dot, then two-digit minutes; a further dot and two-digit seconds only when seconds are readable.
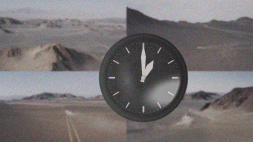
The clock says 1.00
